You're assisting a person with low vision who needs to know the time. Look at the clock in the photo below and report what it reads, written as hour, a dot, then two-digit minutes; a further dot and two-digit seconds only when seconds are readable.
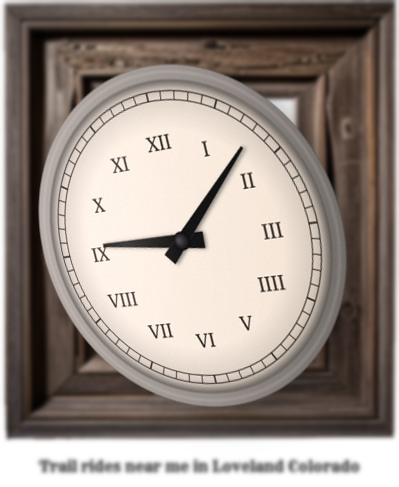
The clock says 9.08
